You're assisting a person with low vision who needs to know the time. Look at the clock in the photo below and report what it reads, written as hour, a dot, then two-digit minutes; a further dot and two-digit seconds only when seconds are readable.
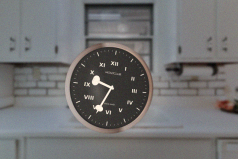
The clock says 9.34
